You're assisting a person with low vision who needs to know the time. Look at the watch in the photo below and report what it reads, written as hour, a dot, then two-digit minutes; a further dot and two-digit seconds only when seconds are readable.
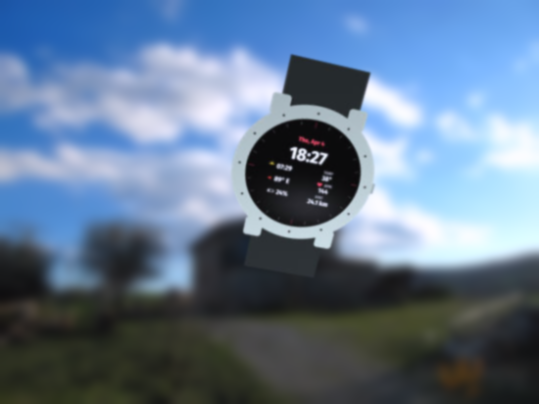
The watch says 18.27
